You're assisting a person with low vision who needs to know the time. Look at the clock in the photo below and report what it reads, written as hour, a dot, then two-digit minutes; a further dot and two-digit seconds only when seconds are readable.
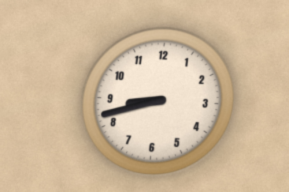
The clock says 8.42
